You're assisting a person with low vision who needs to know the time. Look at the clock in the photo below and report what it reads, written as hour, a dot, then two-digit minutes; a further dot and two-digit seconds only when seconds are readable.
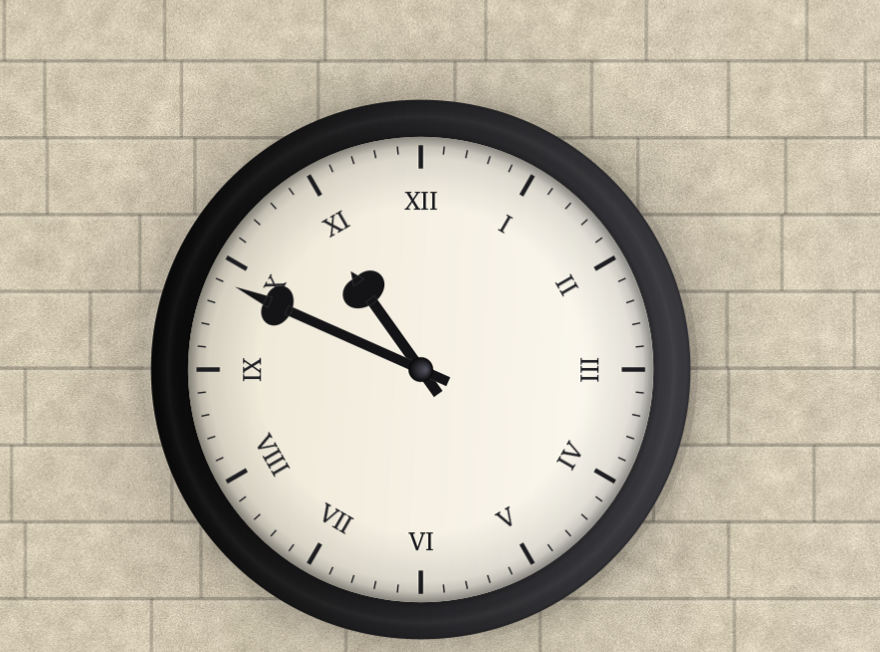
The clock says 10.49
